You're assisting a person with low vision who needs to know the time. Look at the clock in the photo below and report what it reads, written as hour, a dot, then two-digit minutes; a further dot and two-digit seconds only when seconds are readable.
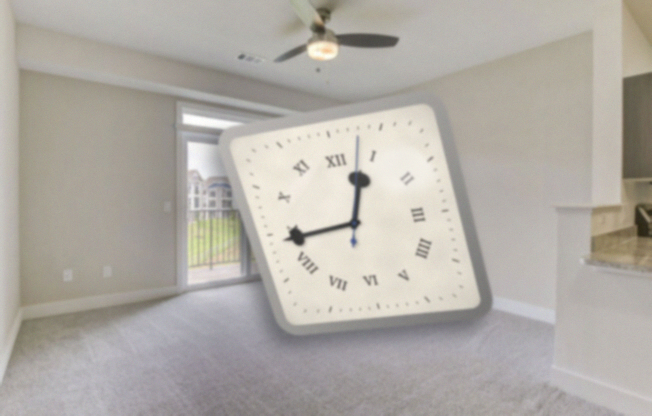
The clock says 12.44.03
